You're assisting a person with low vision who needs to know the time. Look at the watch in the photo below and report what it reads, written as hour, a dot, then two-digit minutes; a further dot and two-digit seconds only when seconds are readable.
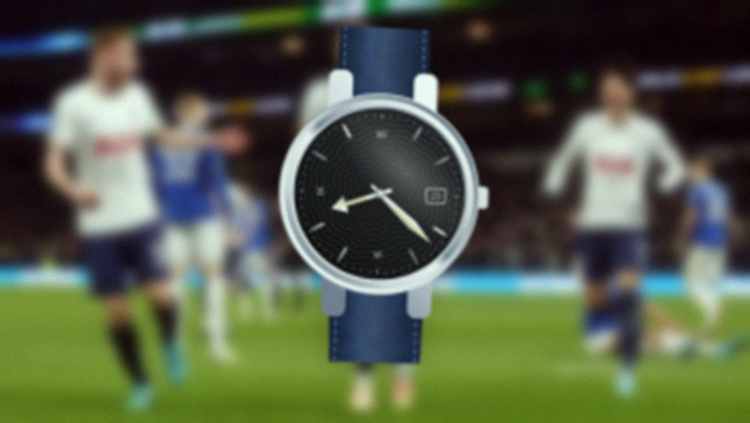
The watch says 8.22
